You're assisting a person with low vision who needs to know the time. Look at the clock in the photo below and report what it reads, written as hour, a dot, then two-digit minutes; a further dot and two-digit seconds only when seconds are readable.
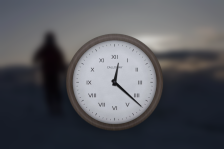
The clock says 12.22
